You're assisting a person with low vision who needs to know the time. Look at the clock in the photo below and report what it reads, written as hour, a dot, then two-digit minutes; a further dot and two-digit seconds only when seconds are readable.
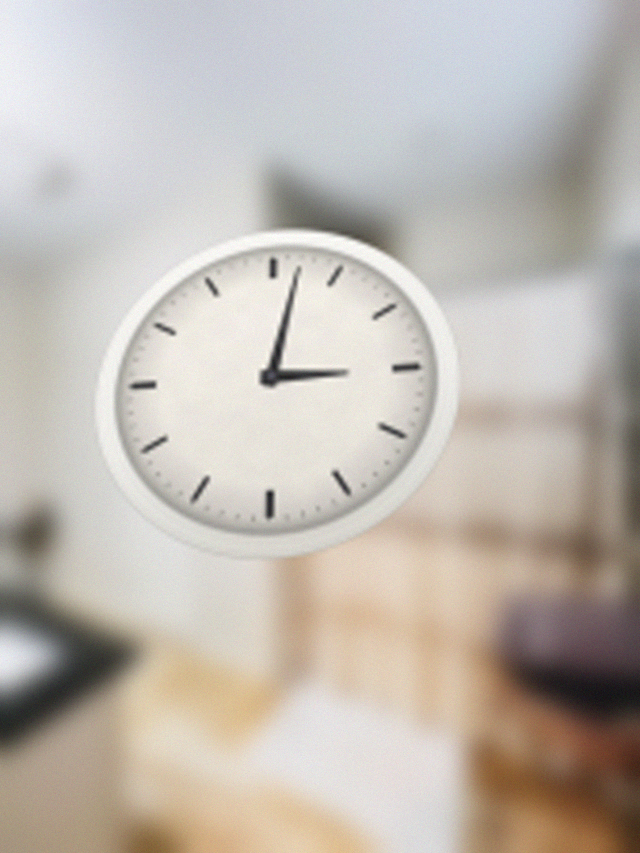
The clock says 3.02
